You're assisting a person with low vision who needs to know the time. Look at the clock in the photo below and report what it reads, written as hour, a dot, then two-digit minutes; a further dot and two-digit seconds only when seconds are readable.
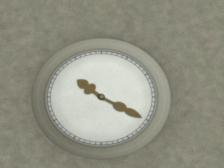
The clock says 10.20
